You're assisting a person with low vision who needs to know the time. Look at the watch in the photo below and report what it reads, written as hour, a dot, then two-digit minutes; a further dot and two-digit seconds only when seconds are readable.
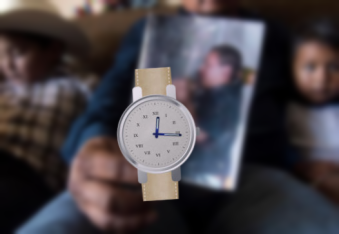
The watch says 12.16
